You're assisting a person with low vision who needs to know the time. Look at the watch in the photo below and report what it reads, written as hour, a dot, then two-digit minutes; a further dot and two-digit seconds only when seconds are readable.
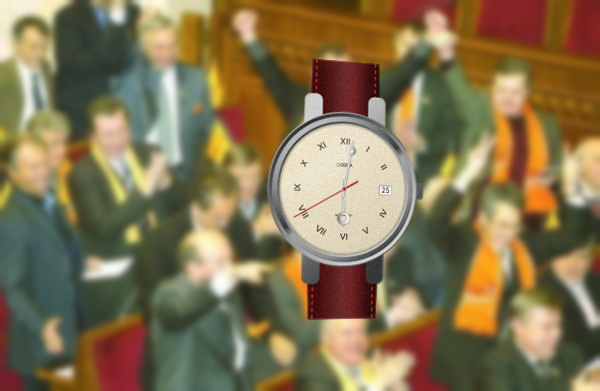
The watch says 6.01.40
